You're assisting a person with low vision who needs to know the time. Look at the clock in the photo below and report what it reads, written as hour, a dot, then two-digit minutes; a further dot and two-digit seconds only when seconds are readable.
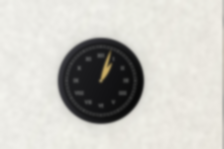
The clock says 1.03
